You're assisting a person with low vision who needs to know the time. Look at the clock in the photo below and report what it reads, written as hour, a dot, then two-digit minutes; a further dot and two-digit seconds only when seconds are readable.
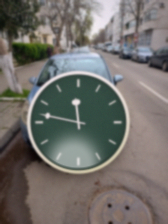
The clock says 11.47
